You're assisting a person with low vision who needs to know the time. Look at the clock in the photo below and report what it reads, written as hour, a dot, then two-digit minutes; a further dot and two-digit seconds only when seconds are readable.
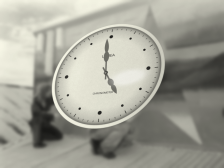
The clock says 4.59
